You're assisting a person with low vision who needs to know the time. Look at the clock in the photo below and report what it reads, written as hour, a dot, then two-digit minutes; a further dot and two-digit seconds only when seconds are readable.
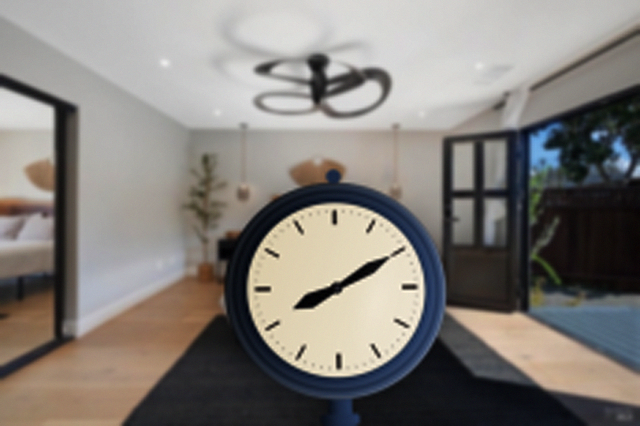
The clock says 8.10
